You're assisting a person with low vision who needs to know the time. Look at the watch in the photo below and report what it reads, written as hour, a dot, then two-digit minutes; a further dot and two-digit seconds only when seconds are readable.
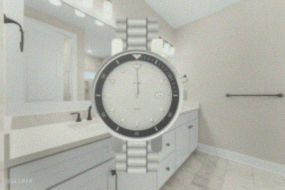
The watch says 12.00
